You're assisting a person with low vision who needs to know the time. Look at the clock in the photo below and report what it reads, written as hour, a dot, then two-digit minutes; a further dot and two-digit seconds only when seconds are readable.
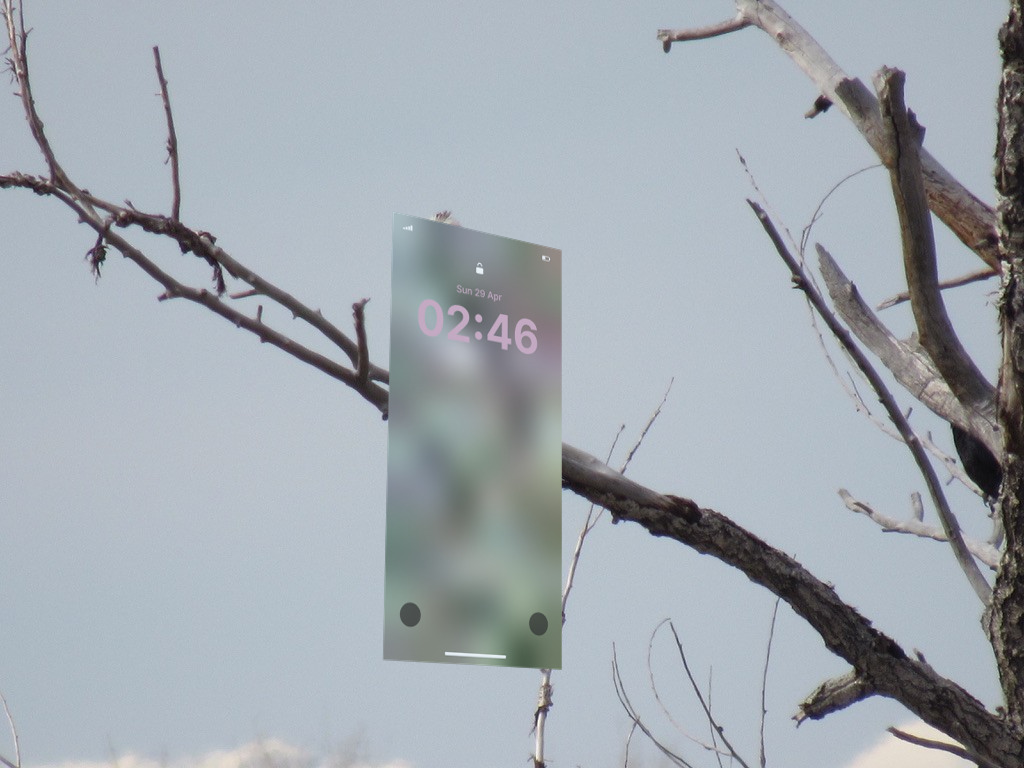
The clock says 2.46
